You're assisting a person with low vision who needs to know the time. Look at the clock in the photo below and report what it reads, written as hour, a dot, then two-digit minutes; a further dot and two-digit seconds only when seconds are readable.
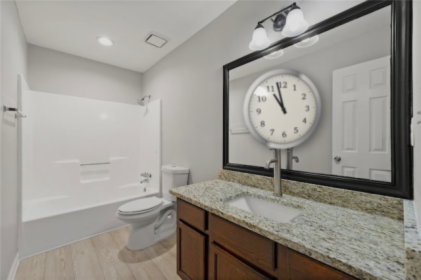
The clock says 10.58
